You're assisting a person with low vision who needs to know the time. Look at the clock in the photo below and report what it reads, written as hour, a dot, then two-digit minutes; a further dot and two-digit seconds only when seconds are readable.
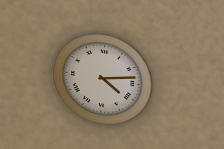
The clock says 4.13
